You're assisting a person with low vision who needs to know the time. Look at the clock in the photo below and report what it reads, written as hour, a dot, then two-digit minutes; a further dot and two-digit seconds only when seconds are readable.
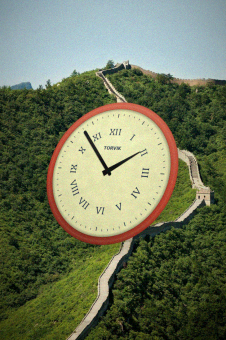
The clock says 1.53
